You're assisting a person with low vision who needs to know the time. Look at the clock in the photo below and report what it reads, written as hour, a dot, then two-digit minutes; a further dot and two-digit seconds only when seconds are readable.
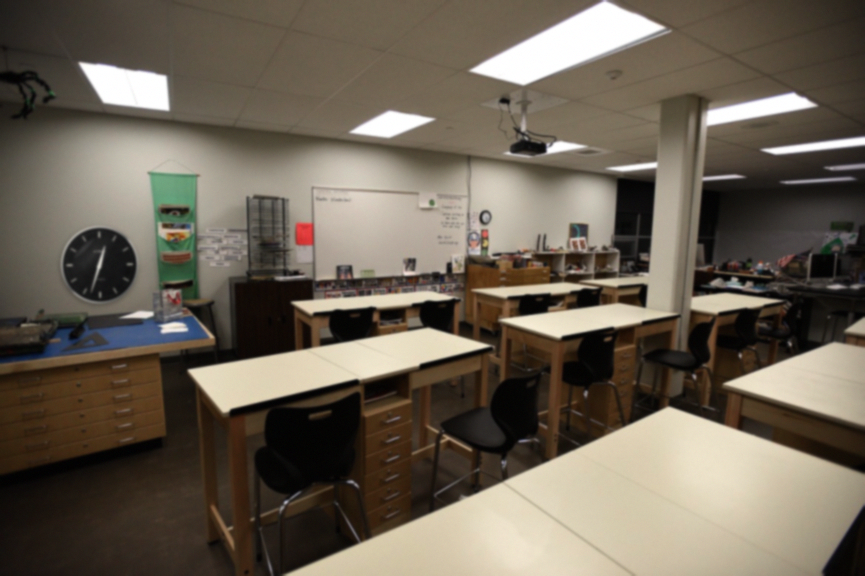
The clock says 12.33
